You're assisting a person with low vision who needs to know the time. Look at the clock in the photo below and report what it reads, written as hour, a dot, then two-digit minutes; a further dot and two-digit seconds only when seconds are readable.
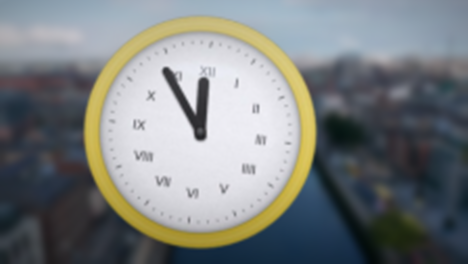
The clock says 11.54
